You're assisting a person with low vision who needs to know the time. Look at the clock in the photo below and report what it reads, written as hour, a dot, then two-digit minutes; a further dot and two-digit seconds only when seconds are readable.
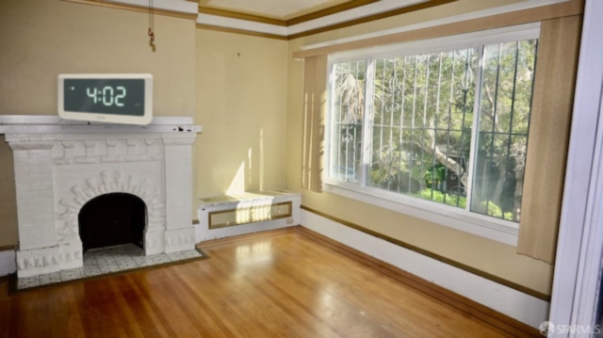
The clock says 4.02
